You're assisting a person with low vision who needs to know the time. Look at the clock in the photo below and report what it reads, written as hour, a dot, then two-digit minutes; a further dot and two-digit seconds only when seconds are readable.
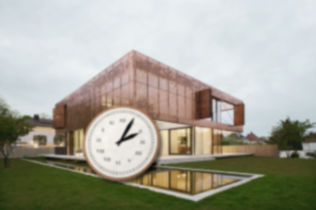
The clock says 2.04
